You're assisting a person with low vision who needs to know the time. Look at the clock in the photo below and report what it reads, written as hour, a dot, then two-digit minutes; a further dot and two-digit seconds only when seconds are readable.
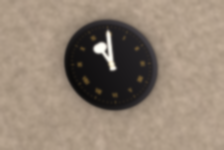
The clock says 11.00
